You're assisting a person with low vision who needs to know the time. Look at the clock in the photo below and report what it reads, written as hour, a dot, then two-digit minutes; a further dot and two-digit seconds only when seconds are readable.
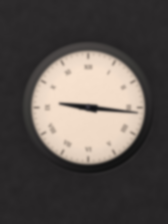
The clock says 9.16
